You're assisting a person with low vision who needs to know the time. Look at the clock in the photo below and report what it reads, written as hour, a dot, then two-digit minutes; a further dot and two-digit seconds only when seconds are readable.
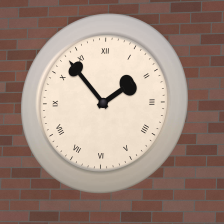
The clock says 1.53
